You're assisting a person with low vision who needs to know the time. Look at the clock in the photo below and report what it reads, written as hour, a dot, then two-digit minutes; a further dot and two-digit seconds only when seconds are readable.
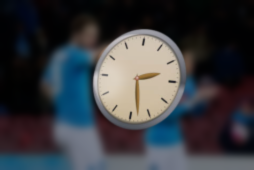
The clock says 2.28
